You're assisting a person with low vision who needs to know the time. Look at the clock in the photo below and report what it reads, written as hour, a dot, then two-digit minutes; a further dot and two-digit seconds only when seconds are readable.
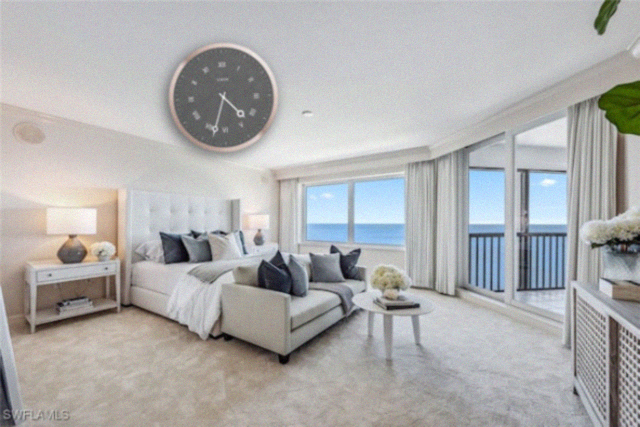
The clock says 4.33
